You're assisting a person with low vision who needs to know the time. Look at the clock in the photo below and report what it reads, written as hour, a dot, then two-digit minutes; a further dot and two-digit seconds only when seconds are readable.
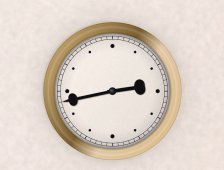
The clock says 2.43
